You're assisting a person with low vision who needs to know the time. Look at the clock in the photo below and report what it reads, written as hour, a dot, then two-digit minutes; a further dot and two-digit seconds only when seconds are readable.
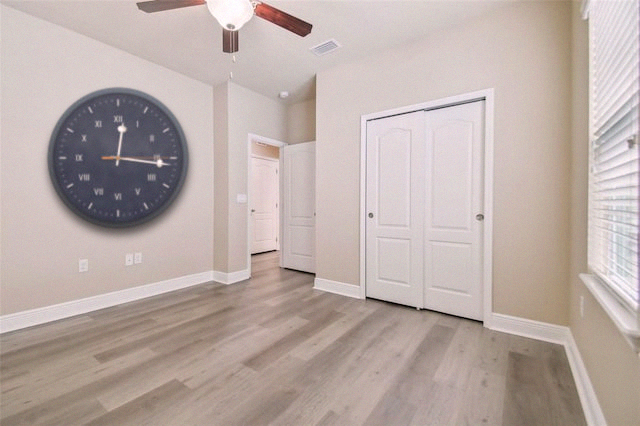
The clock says 12.16.15
